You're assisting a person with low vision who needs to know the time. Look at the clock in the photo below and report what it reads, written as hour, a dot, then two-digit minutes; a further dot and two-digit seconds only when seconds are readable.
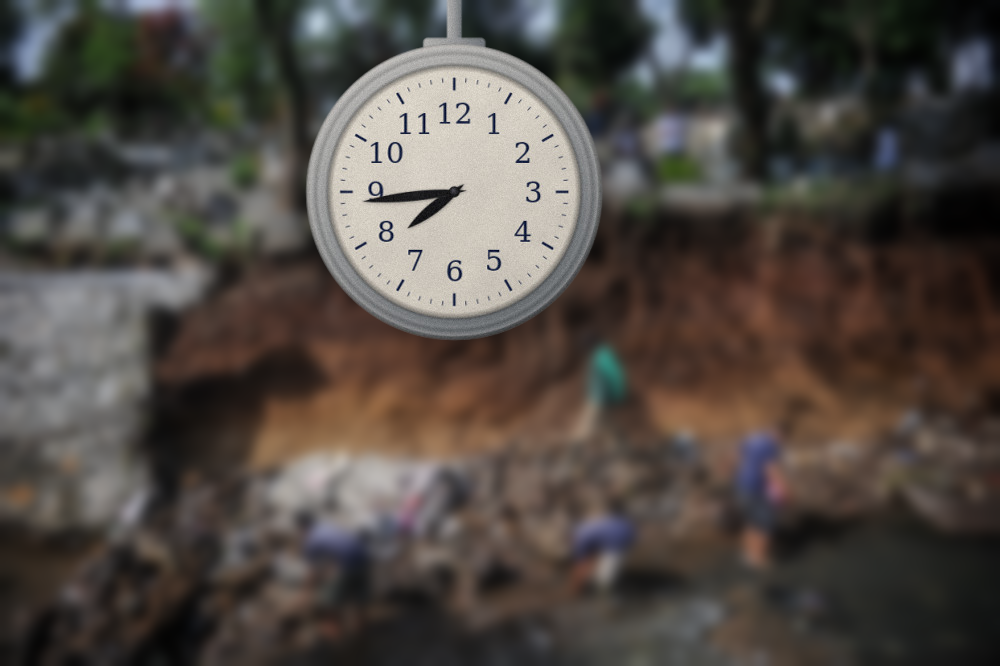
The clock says 7.44
